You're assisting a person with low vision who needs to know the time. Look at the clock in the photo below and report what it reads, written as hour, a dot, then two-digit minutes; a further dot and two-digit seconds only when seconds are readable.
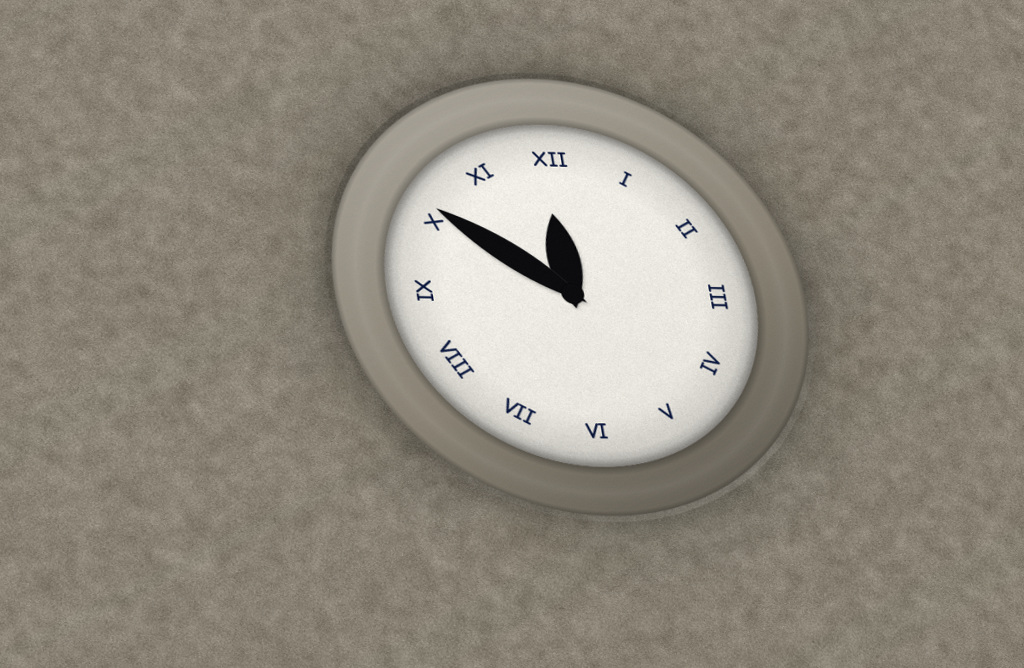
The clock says 11.51
